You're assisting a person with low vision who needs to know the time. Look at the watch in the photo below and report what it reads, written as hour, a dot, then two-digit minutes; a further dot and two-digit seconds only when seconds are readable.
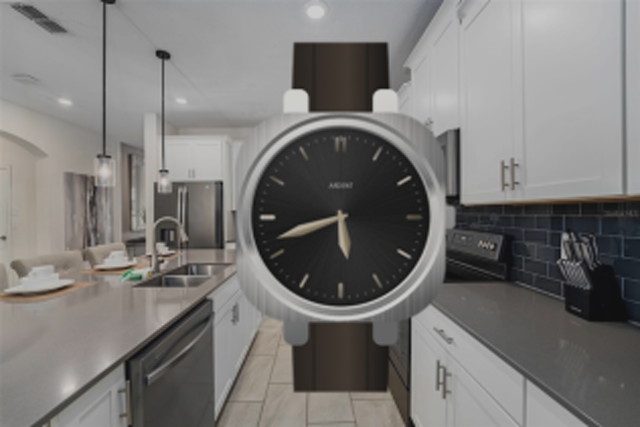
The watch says 5.42
